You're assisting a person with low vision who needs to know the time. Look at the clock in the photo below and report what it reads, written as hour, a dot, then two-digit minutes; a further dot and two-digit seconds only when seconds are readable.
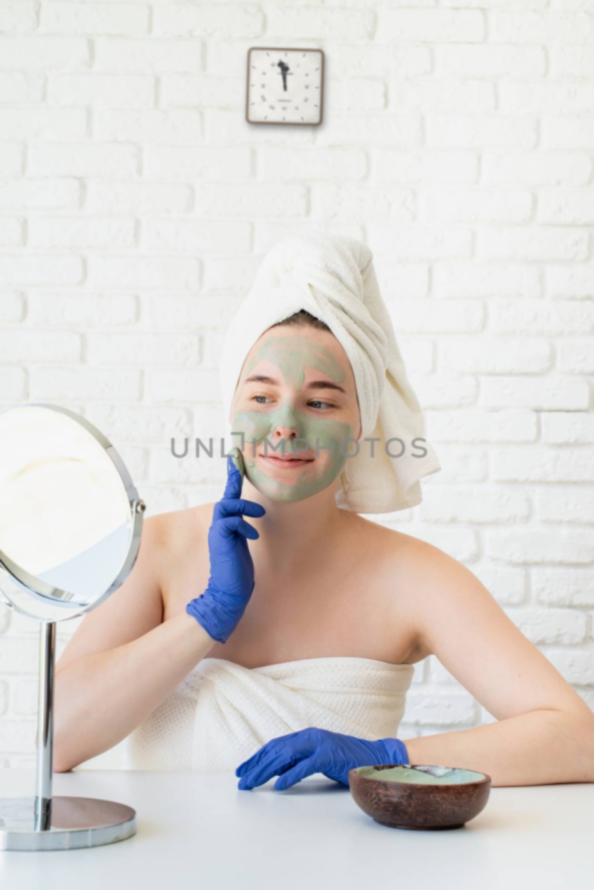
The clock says 11.58
